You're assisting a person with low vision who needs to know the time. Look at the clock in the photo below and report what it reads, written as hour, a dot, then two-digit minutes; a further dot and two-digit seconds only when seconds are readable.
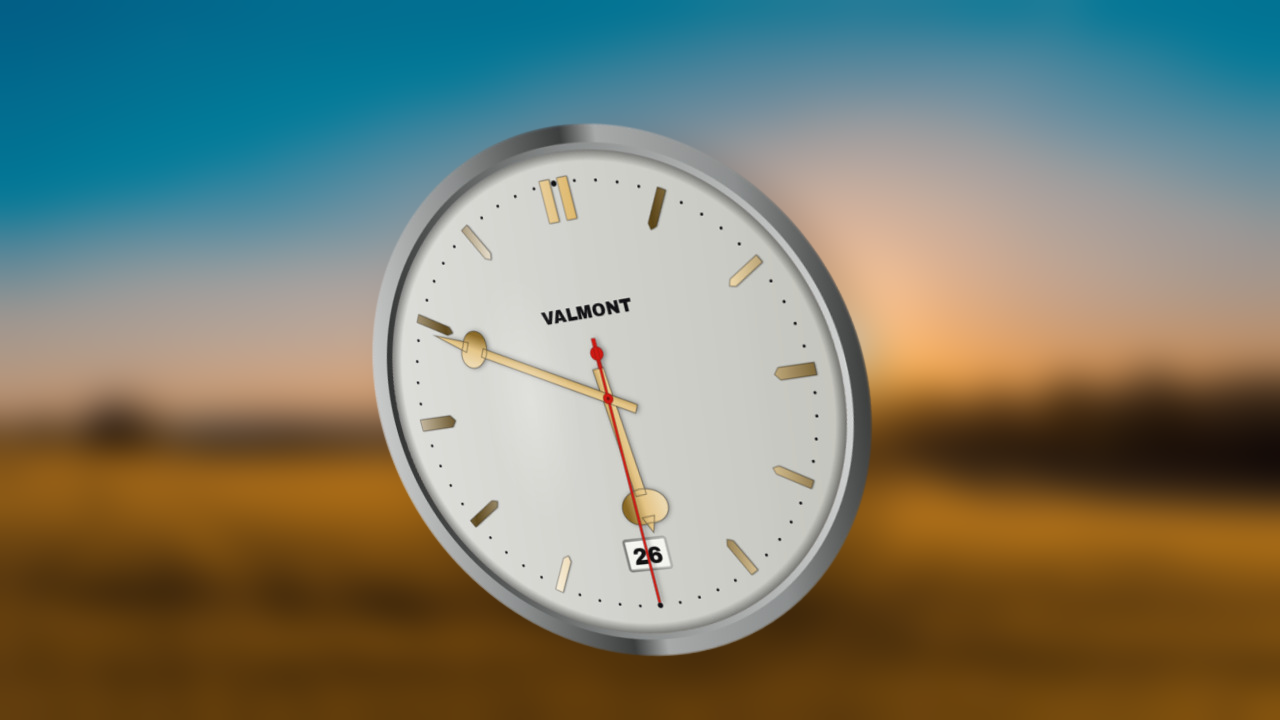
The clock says 5.49.30
